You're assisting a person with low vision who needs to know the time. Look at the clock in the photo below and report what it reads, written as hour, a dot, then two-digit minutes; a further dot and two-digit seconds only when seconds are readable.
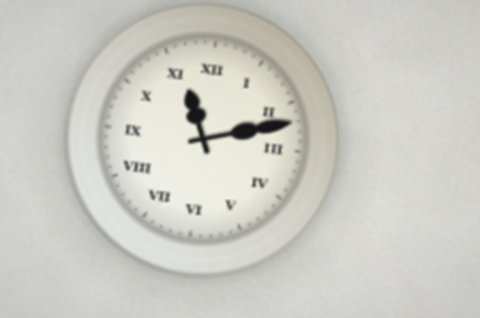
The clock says 11.12
